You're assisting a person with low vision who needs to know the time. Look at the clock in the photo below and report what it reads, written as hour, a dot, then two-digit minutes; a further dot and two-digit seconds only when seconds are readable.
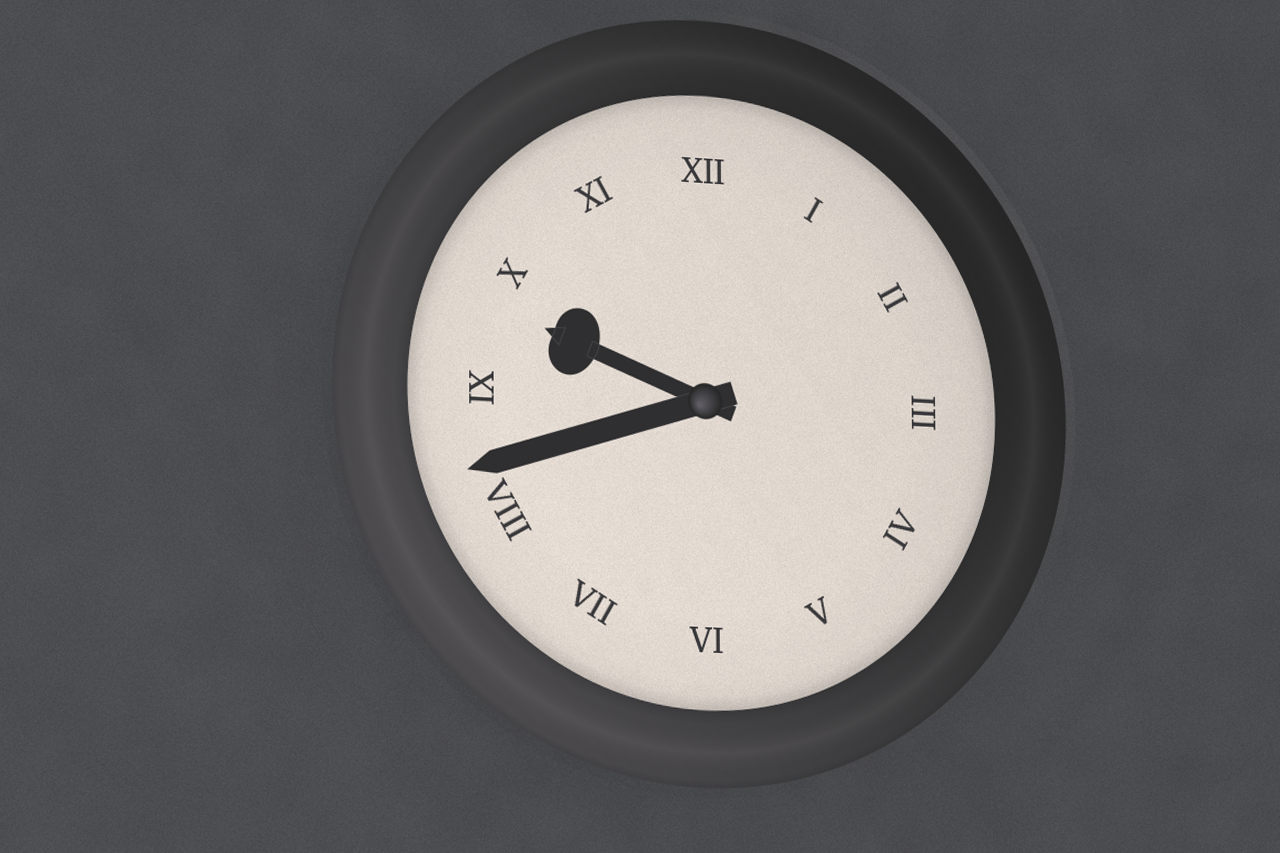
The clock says 9.42
